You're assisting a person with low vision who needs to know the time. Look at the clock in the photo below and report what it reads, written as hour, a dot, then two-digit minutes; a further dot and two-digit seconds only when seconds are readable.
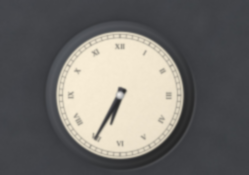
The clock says 6.35
